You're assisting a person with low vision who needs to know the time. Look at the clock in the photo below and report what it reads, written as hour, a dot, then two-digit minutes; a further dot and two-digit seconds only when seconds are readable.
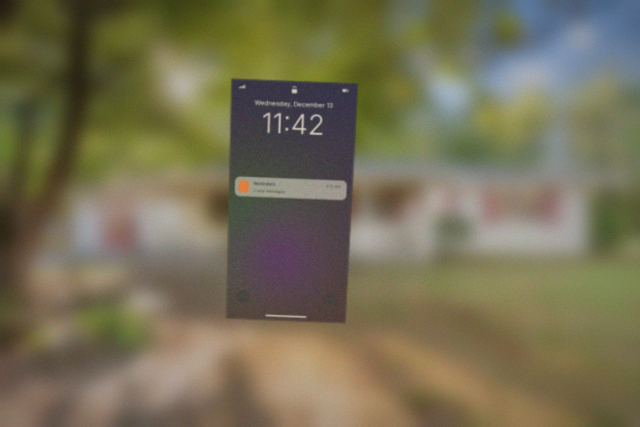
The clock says 11.42
